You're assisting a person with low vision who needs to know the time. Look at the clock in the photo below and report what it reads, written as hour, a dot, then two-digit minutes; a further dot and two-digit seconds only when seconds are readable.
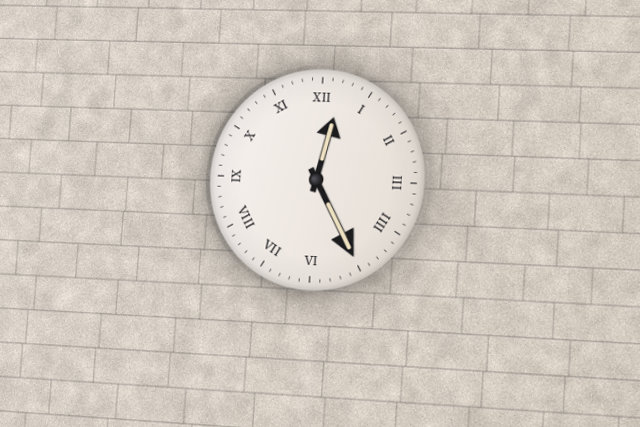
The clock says 12.25
